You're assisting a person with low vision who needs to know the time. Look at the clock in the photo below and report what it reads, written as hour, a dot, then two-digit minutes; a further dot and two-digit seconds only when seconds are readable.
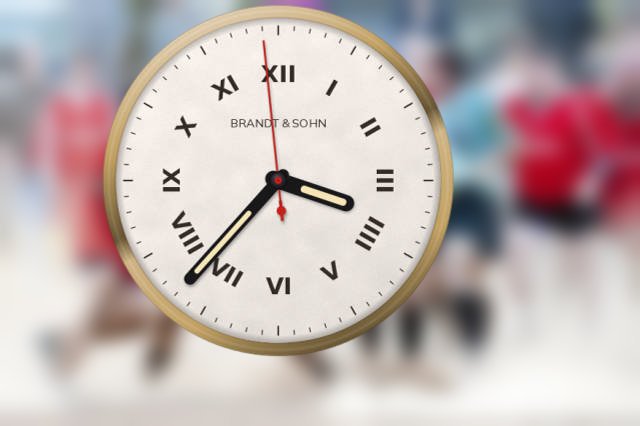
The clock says 3.36.59
